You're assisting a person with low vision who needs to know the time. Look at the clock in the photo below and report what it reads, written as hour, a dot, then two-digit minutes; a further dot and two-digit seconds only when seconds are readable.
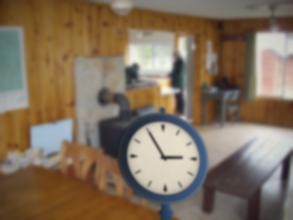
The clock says 2.55
